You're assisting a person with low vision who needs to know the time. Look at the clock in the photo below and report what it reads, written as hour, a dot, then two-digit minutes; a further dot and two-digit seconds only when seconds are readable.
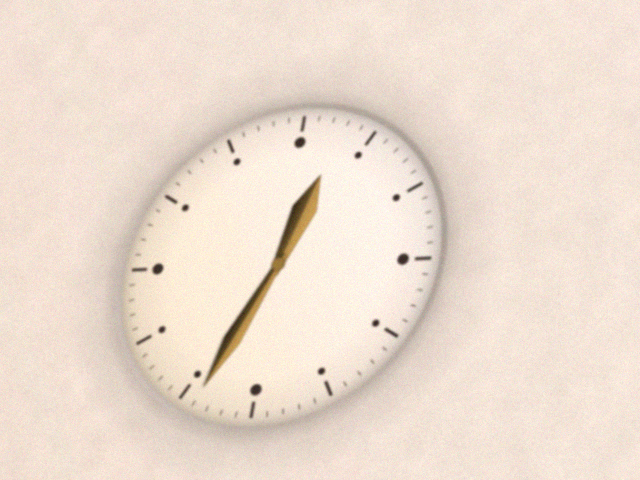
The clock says 12.34
